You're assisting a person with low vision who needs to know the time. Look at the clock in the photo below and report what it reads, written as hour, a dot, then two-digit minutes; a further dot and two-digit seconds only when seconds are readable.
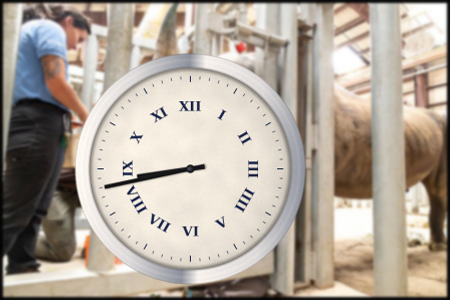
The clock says 8.43
